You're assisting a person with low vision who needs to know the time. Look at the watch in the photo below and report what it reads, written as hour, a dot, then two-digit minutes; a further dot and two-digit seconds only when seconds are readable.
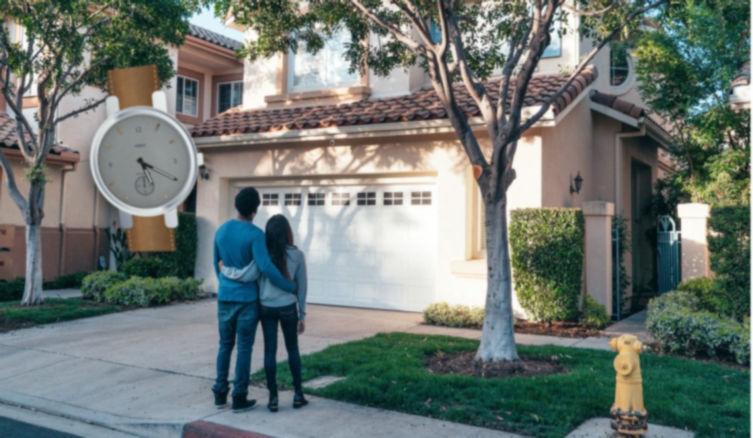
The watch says 5.20
